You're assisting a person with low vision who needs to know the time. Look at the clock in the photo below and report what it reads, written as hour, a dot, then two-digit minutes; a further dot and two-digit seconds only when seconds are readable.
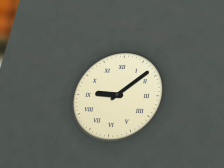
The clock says 9.08
